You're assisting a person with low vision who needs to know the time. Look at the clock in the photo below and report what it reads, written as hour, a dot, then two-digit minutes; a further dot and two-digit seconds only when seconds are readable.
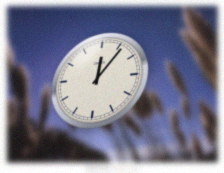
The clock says 12.06
